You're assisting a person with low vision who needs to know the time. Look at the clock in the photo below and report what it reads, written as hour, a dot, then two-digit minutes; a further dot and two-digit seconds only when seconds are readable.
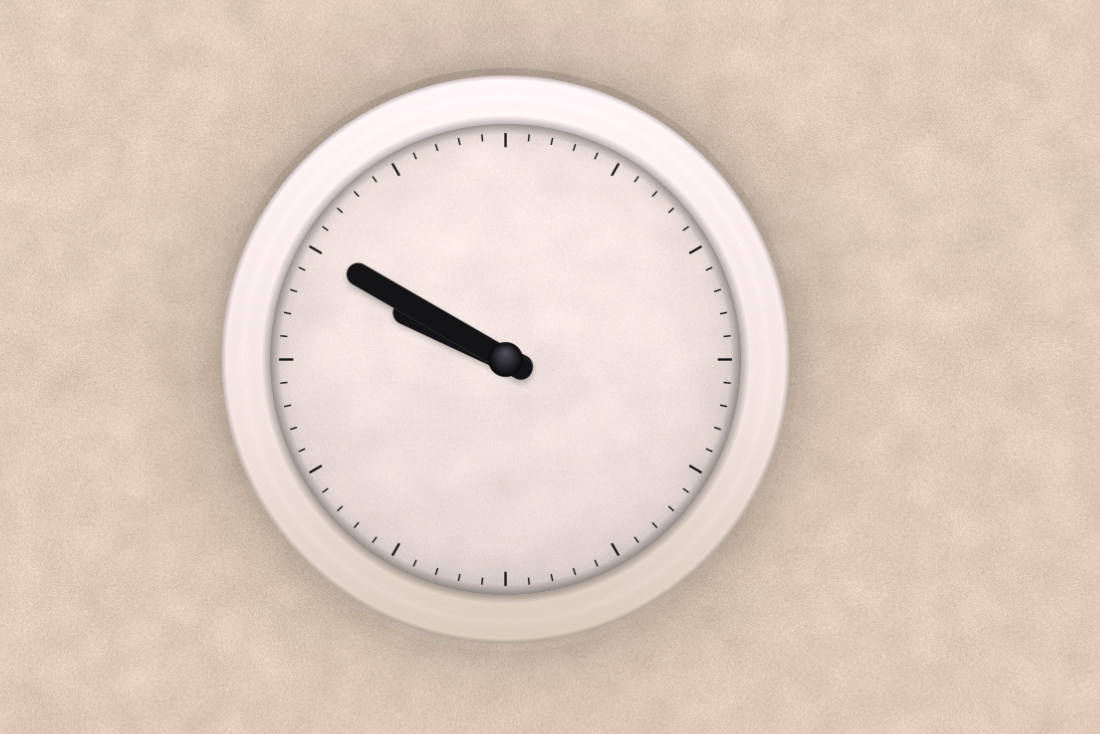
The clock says 9.50
